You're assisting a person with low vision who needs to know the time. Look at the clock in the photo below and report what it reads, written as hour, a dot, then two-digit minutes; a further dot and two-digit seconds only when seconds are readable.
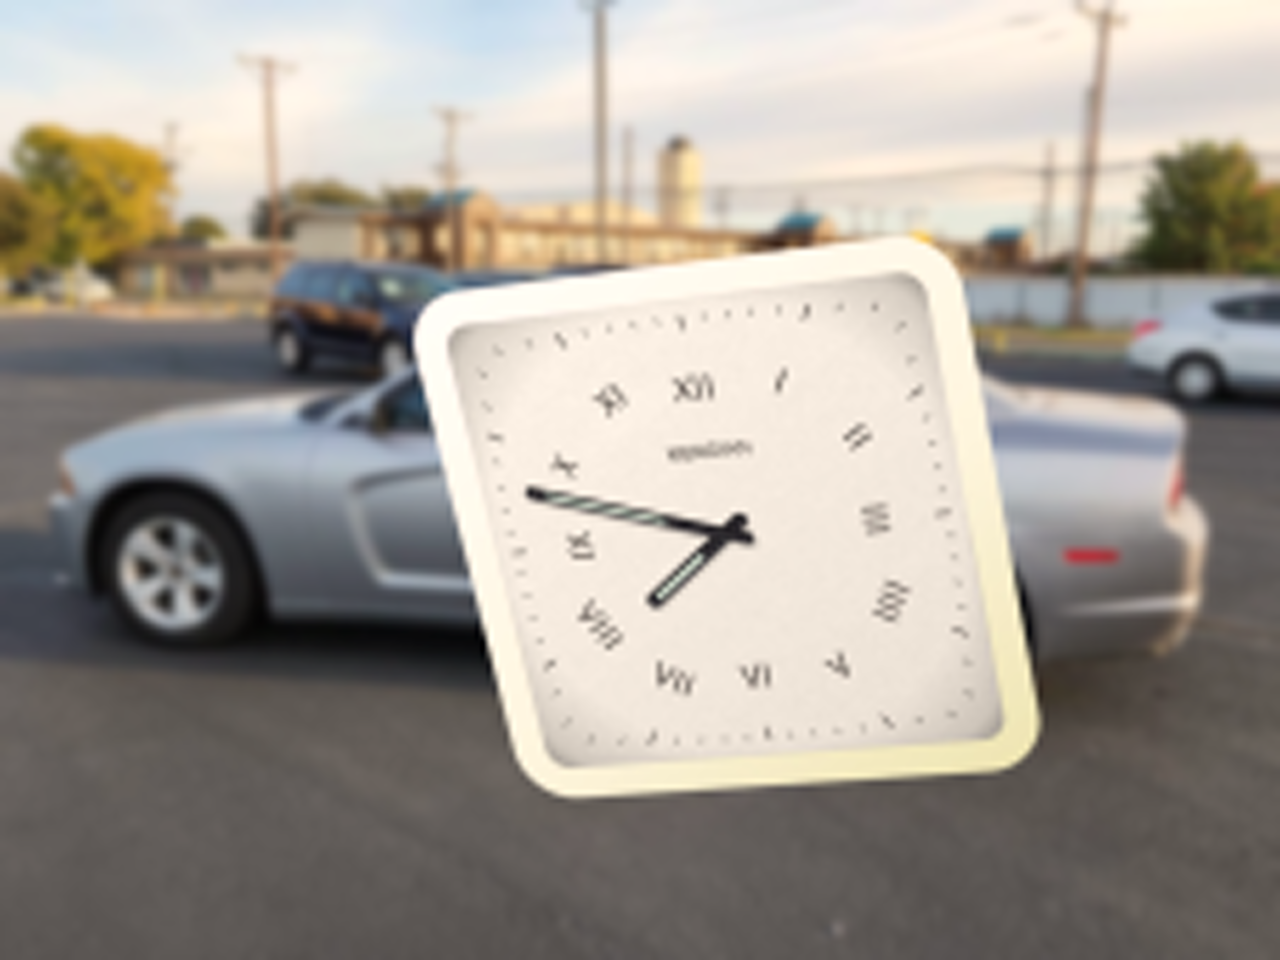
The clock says 7.48
